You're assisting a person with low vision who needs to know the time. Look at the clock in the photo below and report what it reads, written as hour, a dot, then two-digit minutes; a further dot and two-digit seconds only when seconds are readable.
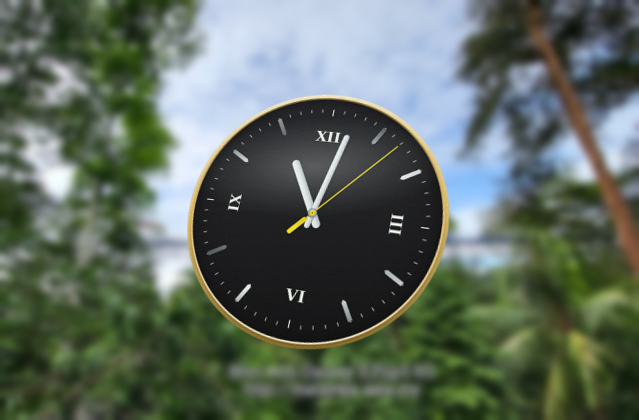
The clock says 11.02.07
